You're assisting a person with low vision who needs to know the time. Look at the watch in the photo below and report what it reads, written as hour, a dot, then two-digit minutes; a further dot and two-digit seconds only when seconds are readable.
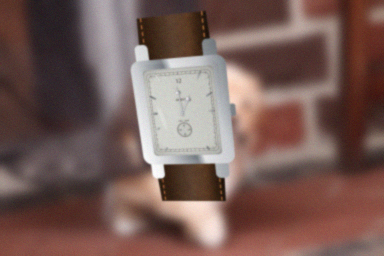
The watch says 12.59
